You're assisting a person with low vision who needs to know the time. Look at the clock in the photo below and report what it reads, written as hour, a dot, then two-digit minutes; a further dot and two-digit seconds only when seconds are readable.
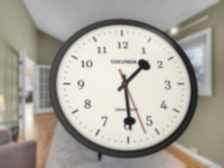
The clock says 1.29.27
